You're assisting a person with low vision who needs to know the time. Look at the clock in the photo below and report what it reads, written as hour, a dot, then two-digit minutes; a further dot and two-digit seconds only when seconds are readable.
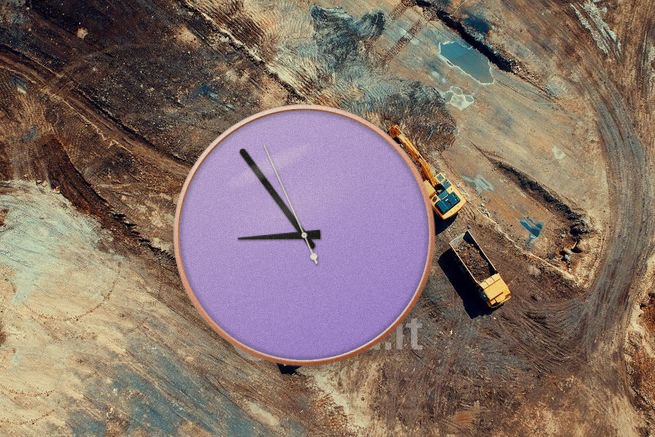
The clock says 8.53.56
